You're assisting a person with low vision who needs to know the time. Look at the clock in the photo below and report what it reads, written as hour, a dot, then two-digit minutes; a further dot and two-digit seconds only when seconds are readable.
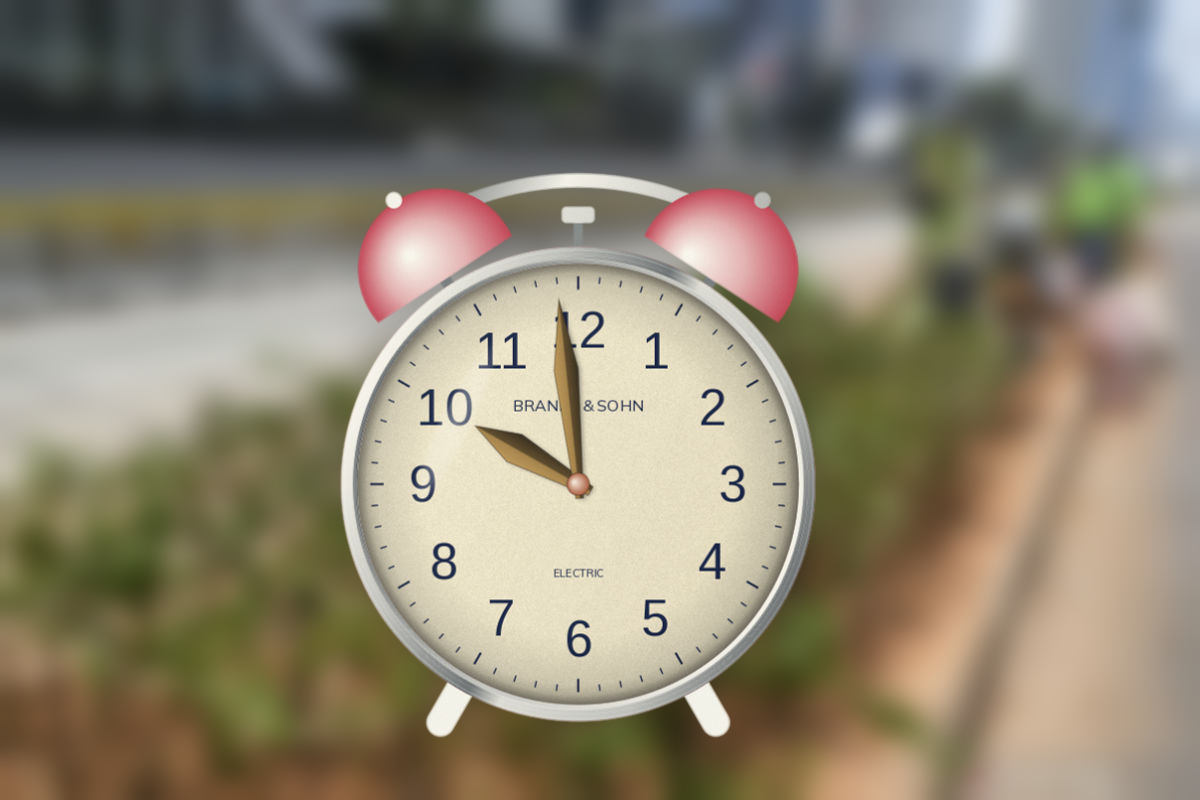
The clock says 9.59
